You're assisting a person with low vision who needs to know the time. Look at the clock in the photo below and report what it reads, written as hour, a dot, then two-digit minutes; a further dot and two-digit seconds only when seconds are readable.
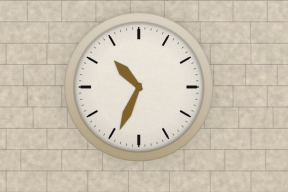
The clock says 10.34
